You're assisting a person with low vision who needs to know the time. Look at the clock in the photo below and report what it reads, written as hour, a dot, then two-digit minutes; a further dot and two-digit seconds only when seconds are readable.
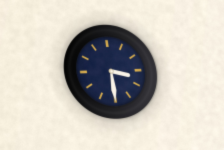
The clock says 3.30
